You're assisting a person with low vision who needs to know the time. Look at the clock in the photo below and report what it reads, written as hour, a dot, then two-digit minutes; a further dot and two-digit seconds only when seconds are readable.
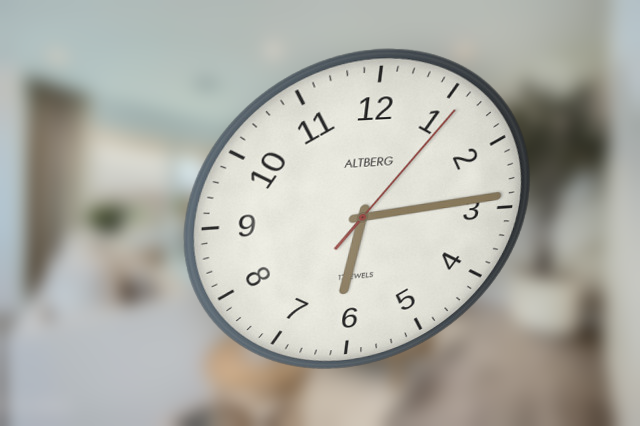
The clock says 6.14.06
